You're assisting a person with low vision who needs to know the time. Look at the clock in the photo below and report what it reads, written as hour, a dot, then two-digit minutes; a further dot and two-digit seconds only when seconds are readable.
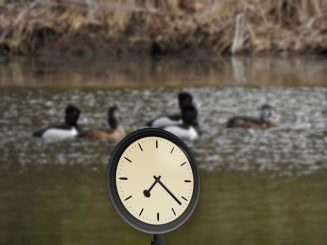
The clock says 7.22
